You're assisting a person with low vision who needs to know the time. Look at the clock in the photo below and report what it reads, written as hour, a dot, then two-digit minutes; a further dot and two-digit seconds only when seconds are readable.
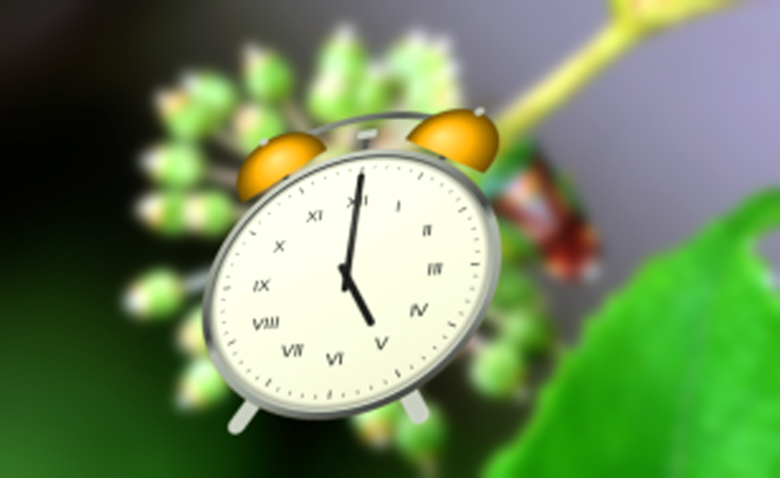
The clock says 5.00
